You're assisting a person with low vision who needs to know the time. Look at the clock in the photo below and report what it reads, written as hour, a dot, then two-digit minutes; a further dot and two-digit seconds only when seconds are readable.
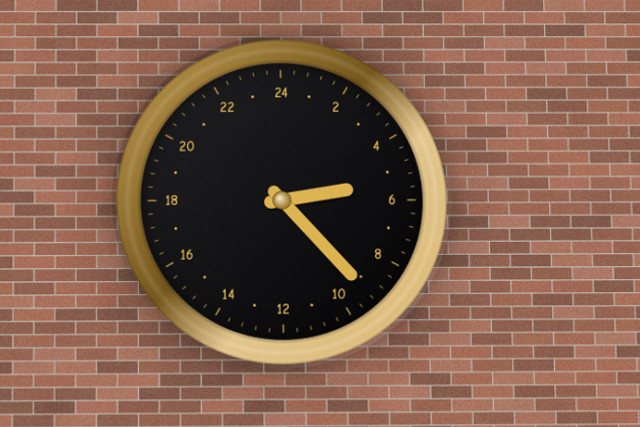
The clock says 5.23
